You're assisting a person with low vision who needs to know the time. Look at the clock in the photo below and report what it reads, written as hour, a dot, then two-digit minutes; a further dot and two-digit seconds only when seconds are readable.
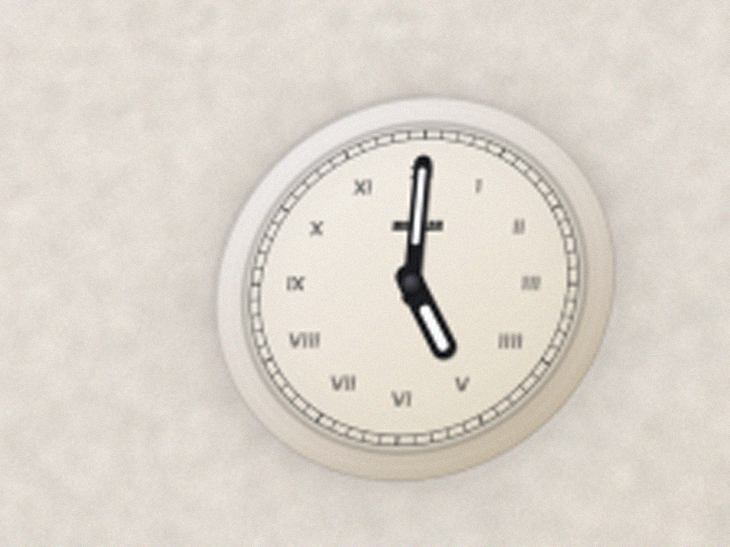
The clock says 5.00
